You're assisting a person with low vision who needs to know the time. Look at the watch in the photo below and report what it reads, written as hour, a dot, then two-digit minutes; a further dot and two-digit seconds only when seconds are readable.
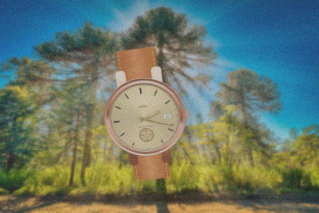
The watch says 2.18
